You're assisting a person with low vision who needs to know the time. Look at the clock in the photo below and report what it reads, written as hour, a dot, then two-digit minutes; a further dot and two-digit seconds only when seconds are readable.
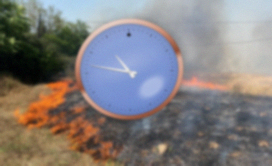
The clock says 10.47
